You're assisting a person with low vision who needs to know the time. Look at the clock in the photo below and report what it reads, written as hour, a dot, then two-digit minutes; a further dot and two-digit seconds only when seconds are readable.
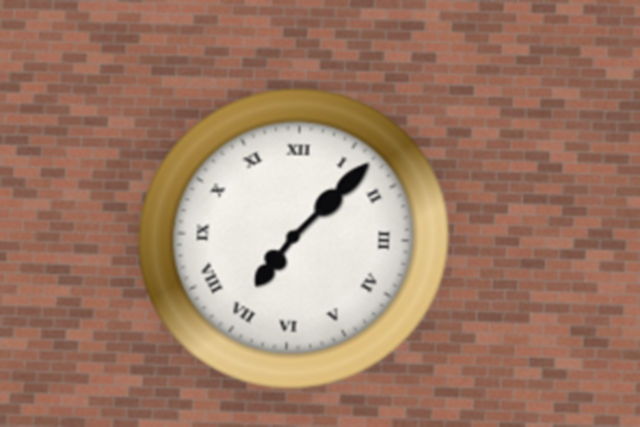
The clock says 7.07
